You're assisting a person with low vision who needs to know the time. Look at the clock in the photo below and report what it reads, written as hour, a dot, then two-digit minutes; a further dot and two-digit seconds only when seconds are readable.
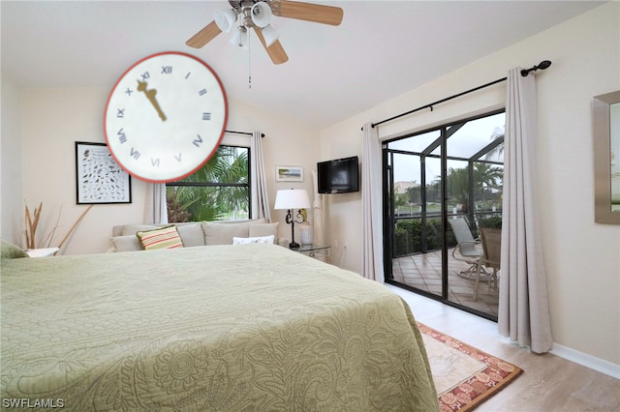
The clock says 10.53
